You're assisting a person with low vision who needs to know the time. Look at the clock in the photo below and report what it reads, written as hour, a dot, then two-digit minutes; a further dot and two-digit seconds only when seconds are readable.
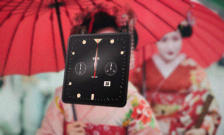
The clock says 12.00
